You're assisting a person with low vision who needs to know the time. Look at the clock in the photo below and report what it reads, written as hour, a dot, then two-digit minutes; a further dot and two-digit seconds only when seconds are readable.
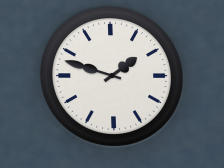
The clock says 1.48
